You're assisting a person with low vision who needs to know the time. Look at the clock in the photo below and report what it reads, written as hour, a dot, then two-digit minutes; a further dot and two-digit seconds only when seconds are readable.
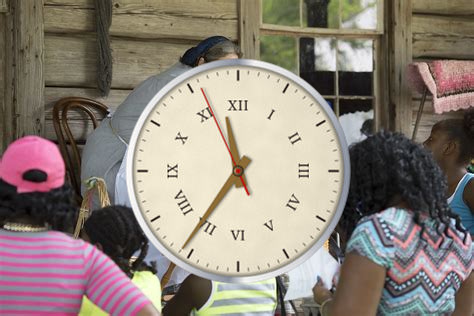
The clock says 11.35.56
